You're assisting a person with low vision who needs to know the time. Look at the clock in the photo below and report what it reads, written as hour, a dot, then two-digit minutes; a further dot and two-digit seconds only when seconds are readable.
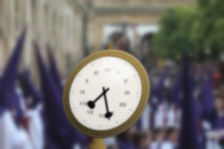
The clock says 7.27
